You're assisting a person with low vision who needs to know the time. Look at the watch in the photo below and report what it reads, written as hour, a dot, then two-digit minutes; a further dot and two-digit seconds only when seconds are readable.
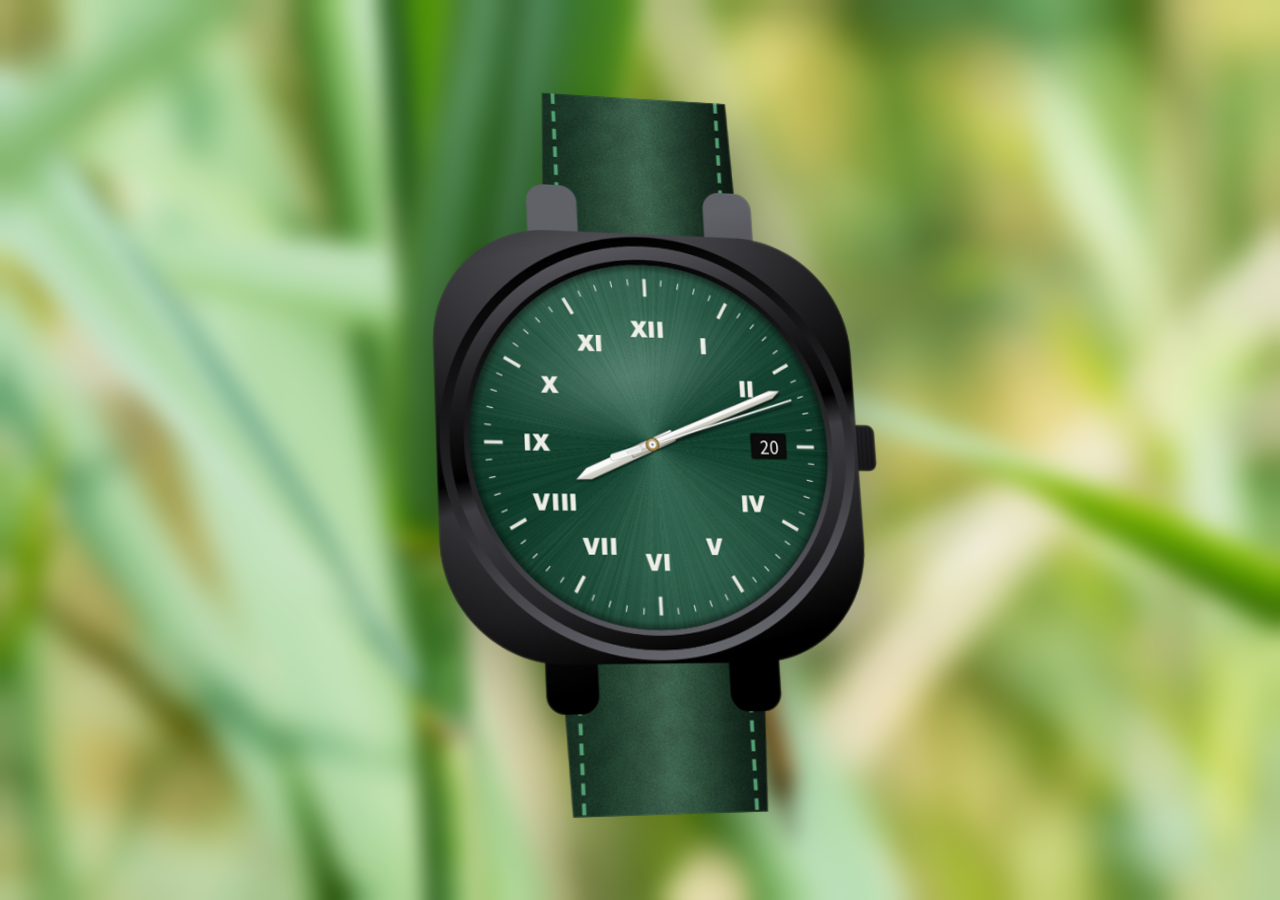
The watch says 8.11.12
